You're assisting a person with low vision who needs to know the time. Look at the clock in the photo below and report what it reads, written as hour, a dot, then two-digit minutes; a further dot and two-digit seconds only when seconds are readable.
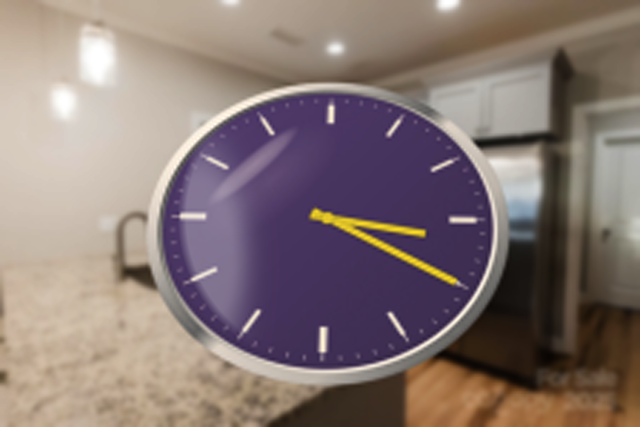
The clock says 3.20
